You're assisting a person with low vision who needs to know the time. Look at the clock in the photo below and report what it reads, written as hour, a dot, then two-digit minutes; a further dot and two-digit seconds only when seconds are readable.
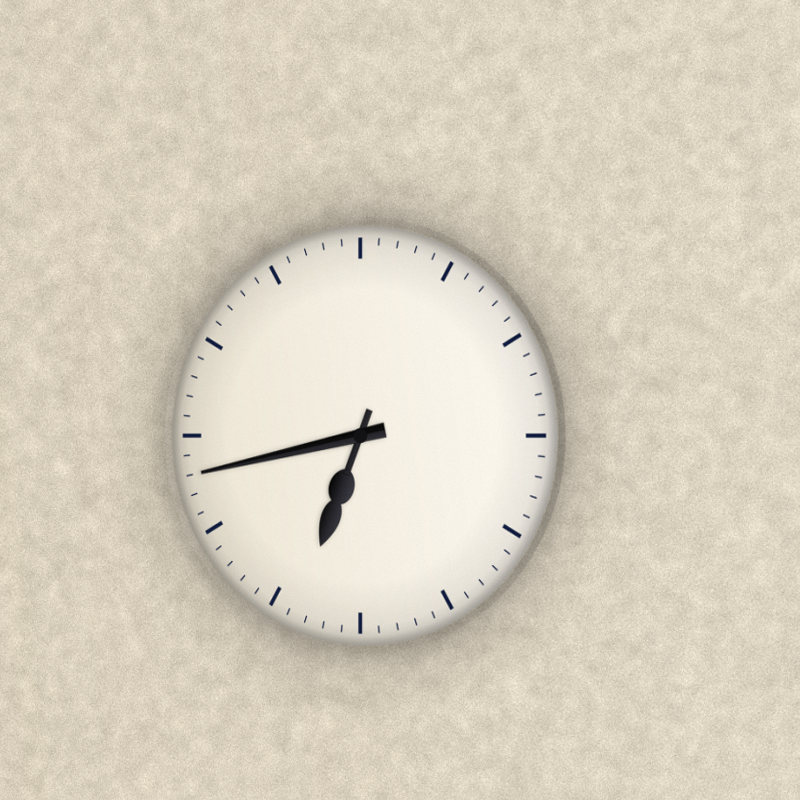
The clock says 6.43
